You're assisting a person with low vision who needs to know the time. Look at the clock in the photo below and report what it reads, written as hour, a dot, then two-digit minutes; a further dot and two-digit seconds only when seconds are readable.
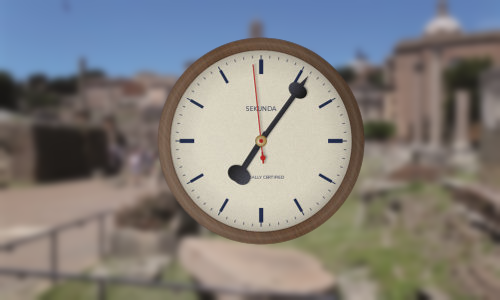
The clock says 7.05.59
